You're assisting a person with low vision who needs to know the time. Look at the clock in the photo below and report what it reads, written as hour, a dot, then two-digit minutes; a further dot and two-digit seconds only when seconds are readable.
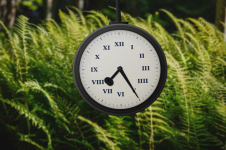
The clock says 7.25
